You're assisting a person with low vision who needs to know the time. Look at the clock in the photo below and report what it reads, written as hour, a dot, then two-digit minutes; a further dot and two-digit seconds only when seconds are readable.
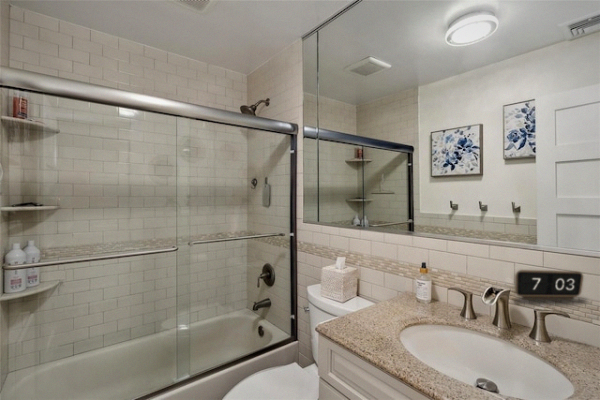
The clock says 7.03
